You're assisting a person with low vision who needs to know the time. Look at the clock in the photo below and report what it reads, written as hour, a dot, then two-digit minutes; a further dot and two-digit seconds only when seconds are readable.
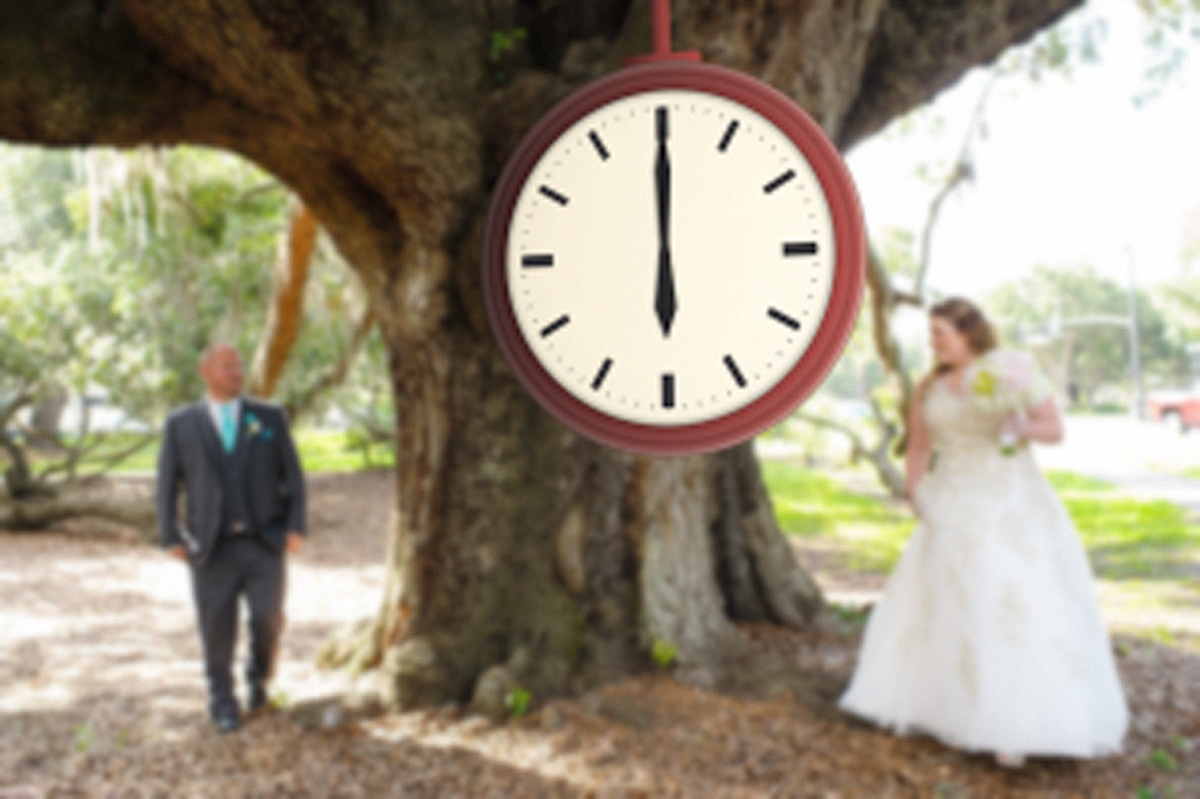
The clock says 6.00
